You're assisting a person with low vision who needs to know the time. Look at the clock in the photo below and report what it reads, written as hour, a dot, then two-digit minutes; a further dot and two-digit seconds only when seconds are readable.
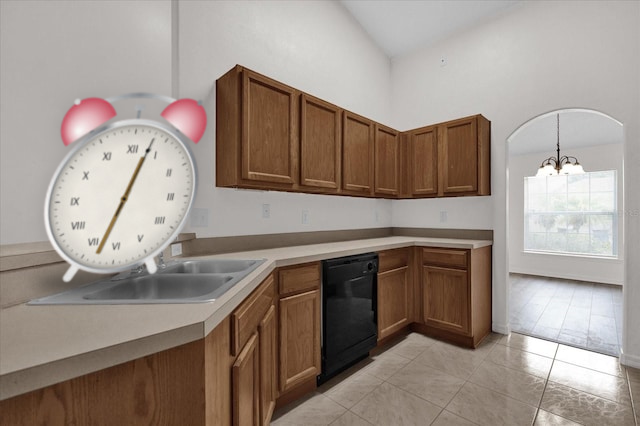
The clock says 12.33.03
